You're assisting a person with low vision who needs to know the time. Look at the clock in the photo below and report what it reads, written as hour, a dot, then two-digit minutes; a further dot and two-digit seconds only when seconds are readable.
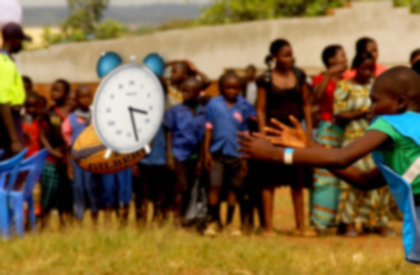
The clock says 3.27
